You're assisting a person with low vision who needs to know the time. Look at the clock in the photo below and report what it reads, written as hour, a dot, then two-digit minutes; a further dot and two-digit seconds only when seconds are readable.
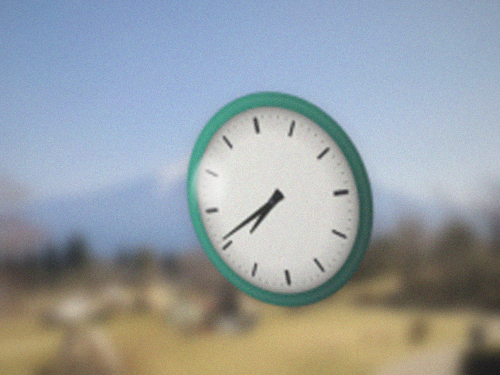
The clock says 7.41
